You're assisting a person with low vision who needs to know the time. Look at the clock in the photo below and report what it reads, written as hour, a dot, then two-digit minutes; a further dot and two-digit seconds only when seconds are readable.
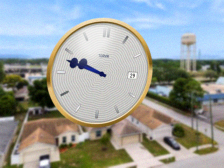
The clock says 9.48
